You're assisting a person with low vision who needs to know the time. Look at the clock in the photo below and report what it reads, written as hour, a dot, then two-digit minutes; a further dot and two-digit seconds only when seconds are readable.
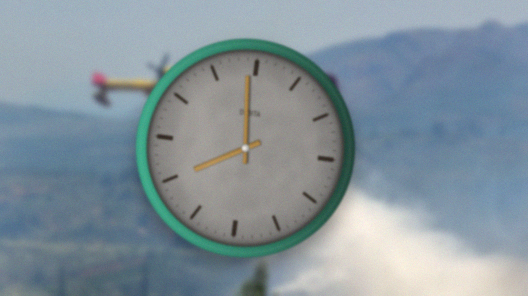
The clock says 7.59
